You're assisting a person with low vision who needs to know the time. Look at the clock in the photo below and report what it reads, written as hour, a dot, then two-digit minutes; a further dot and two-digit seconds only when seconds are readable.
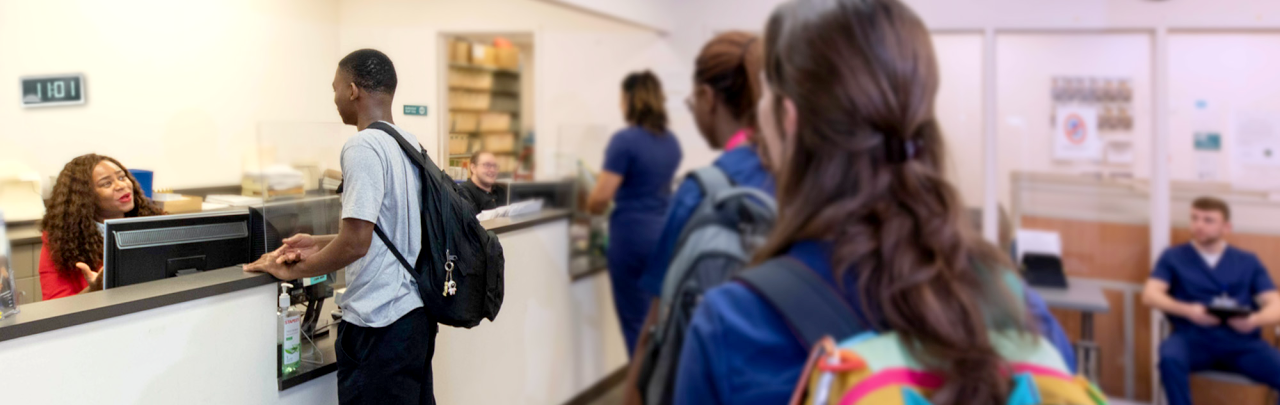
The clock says 11.01
